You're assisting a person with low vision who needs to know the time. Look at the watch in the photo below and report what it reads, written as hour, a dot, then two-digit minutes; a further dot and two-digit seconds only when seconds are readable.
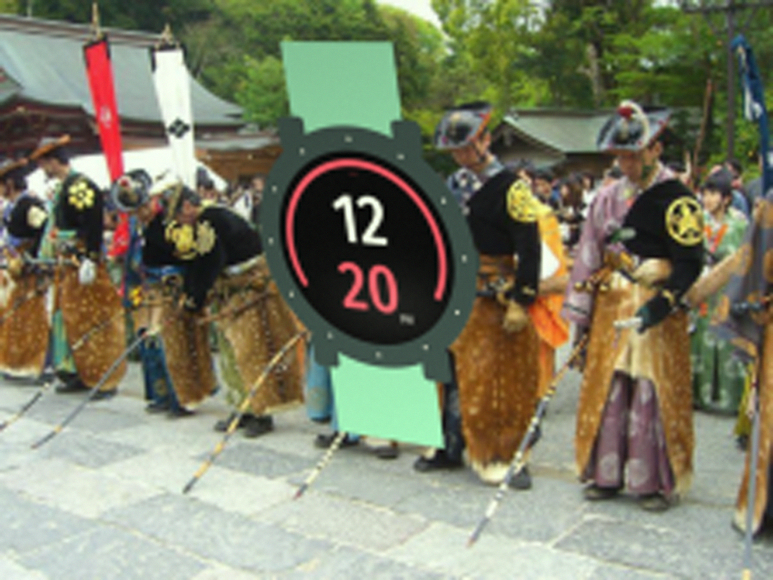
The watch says 12.20
